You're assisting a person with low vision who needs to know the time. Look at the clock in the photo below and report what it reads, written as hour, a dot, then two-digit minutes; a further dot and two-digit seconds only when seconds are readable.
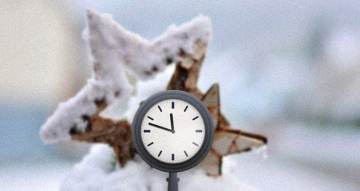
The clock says 11.48
